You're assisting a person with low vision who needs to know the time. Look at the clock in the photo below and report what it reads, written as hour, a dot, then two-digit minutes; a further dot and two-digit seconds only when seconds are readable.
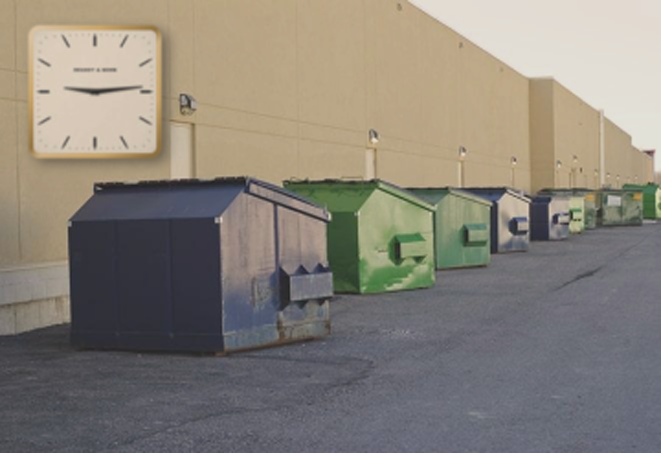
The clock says 9.14
